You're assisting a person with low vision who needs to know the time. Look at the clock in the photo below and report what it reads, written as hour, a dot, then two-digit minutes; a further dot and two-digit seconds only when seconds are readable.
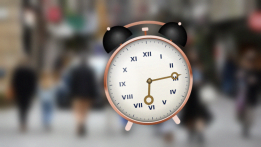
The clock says 6.14
